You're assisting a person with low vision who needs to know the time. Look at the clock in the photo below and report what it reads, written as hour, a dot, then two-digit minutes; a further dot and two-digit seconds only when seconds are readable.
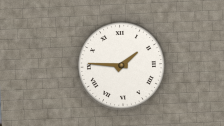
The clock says 1.46
